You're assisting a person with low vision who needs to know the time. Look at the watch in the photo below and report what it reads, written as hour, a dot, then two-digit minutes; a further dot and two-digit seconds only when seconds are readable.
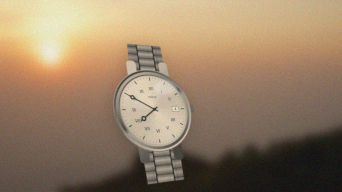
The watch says 7.50
